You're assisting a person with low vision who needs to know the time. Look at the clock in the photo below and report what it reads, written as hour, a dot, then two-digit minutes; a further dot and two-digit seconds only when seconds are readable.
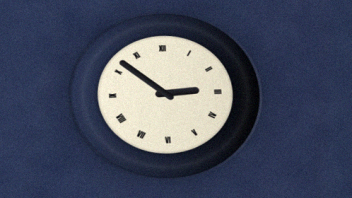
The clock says 2.52
